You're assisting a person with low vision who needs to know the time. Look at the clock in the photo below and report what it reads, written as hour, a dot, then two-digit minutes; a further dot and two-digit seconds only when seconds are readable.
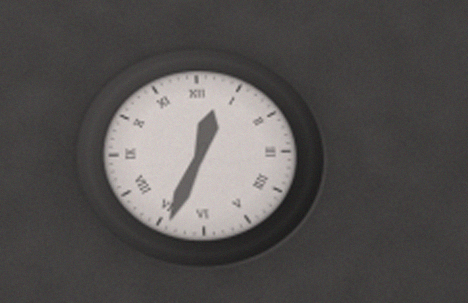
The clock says 12.34
